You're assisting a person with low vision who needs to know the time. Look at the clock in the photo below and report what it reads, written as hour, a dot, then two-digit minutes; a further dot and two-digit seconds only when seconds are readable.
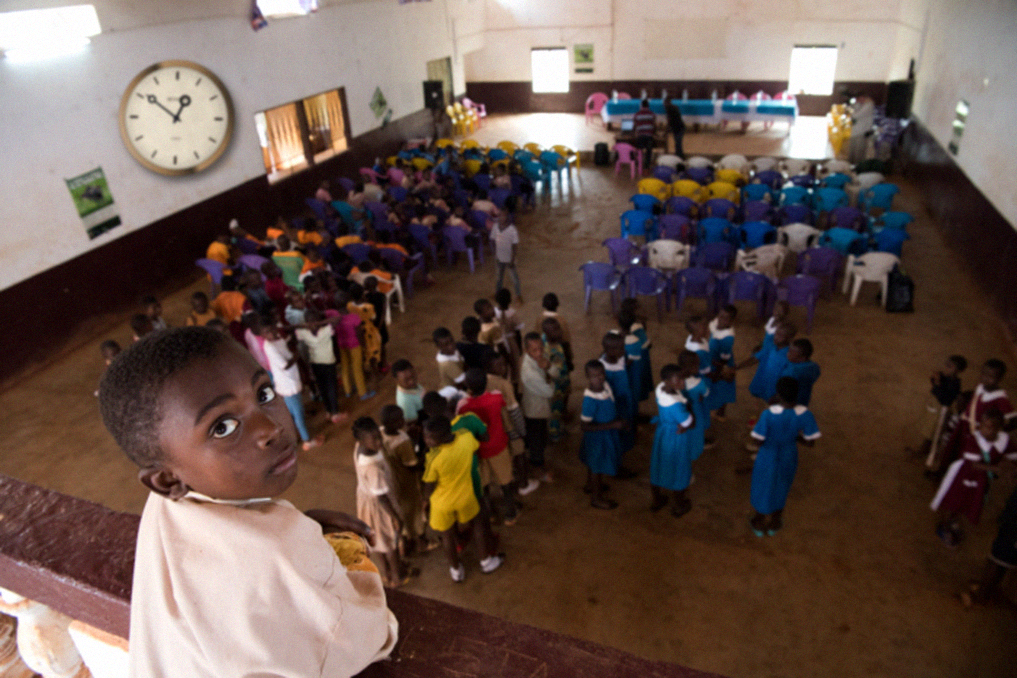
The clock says 12.51
